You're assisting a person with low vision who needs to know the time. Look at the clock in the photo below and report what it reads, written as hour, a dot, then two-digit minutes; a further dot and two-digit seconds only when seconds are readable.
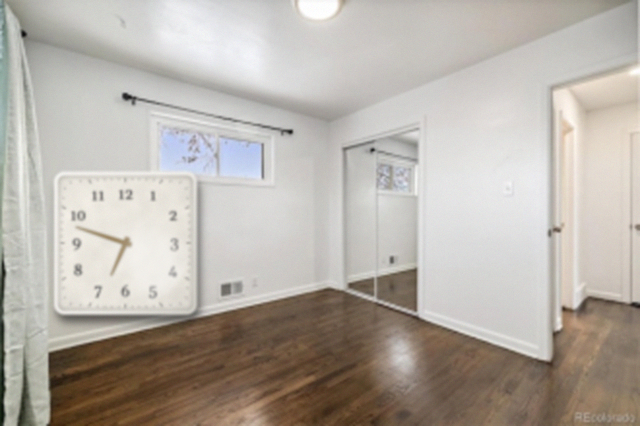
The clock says 6.48
